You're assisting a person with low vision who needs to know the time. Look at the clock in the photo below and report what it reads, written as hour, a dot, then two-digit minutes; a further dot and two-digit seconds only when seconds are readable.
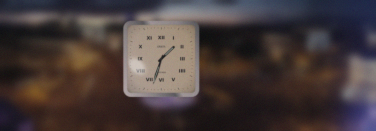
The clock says 1.33
